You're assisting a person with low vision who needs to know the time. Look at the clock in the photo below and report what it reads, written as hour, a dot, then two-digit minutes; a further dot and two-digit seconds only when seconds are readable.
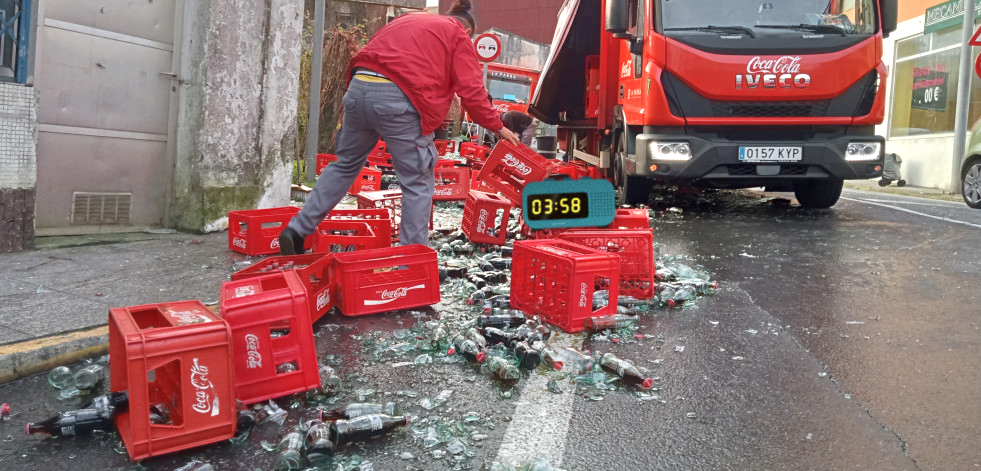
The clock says 3.58
